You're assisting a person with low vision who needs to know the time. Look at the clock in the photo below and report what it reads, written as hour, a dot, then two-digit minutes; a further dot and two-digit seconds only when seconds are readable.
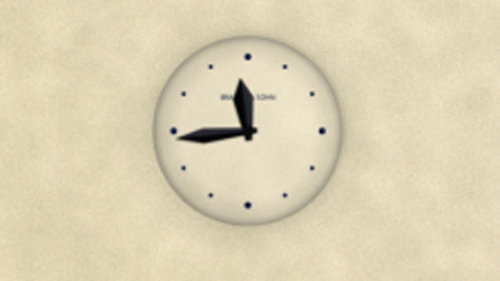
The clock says 11.44
